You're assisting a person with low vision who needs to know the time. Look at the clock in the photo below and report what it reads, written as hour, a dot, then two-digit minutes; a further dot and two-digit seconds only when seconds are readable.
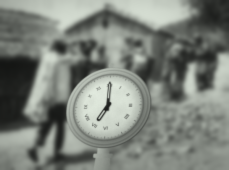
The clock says 7.00
